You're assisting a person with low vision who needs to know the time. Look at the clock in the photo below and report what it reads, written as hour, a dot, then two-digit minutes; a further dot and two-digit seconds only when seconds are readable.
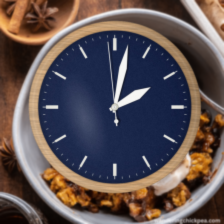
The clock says 2.01.59
